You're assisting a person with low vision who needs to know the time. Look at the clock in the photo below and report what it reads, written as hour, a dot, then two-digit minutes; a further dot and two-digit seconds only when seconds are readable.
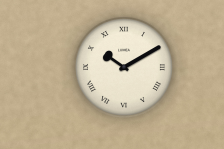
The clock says 10.10
